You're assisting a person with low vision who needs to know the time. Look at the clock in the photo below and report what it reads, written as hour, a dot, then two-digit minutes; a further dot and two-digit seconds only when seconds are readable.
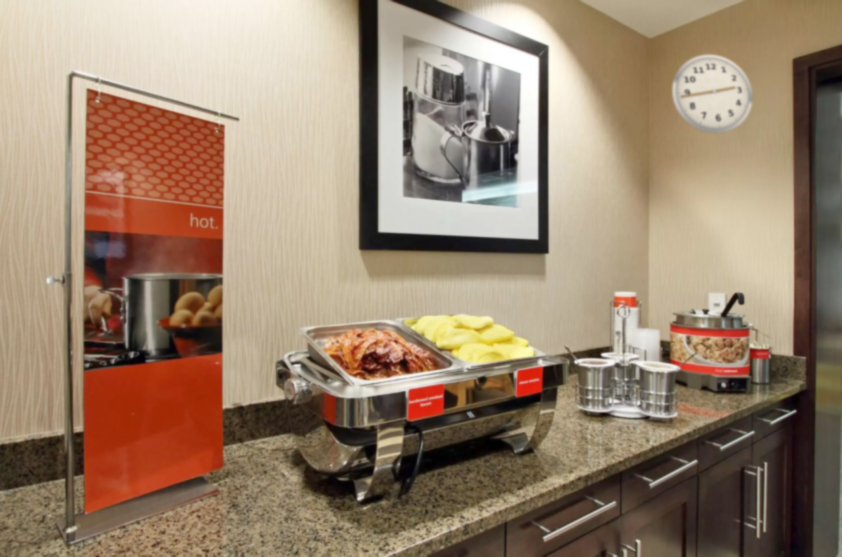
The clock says 2.44
